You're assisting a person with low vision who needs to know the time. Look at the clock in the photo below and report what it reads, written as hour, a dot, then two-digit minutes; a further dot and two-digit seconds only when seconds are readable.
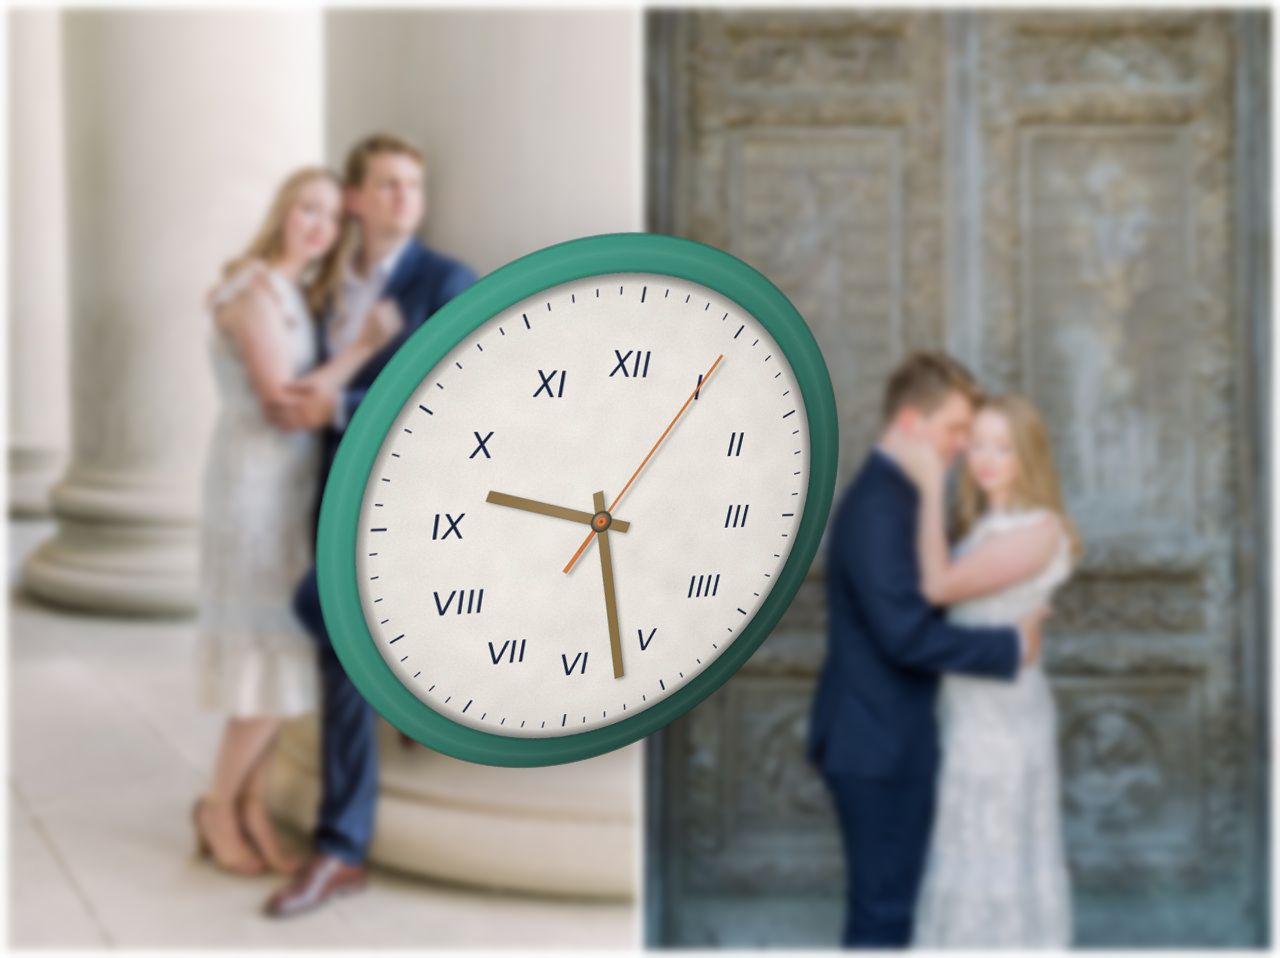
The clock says 9.27.05
